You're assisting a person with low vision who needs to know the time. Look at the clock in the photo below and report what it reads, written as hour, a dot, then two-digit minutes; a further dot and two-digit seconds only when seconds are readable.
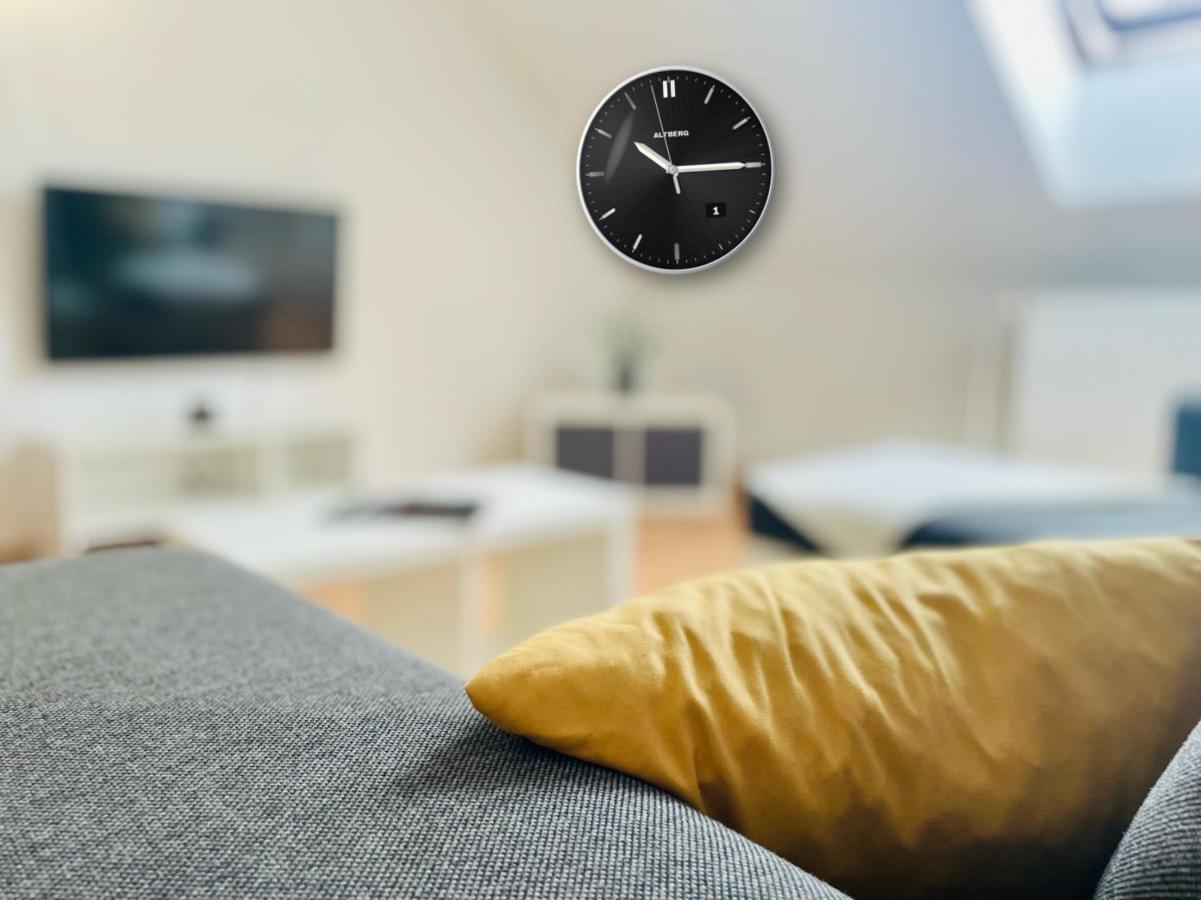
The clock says 10.14.58
